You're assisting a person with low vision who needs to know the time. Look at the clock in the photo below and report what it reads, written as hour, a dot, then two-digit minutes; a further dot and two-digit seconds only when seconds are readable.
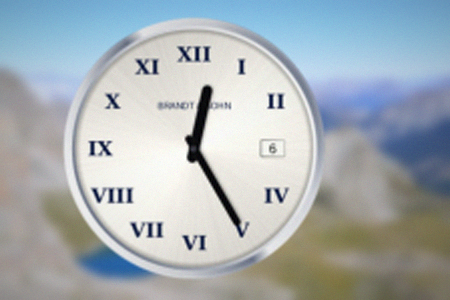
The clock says 12.25
